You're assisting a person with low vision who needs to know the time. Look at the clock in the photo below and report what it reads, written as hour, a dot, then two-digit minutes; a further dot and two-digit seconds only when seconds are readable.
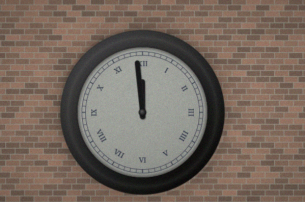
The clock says 11.59
